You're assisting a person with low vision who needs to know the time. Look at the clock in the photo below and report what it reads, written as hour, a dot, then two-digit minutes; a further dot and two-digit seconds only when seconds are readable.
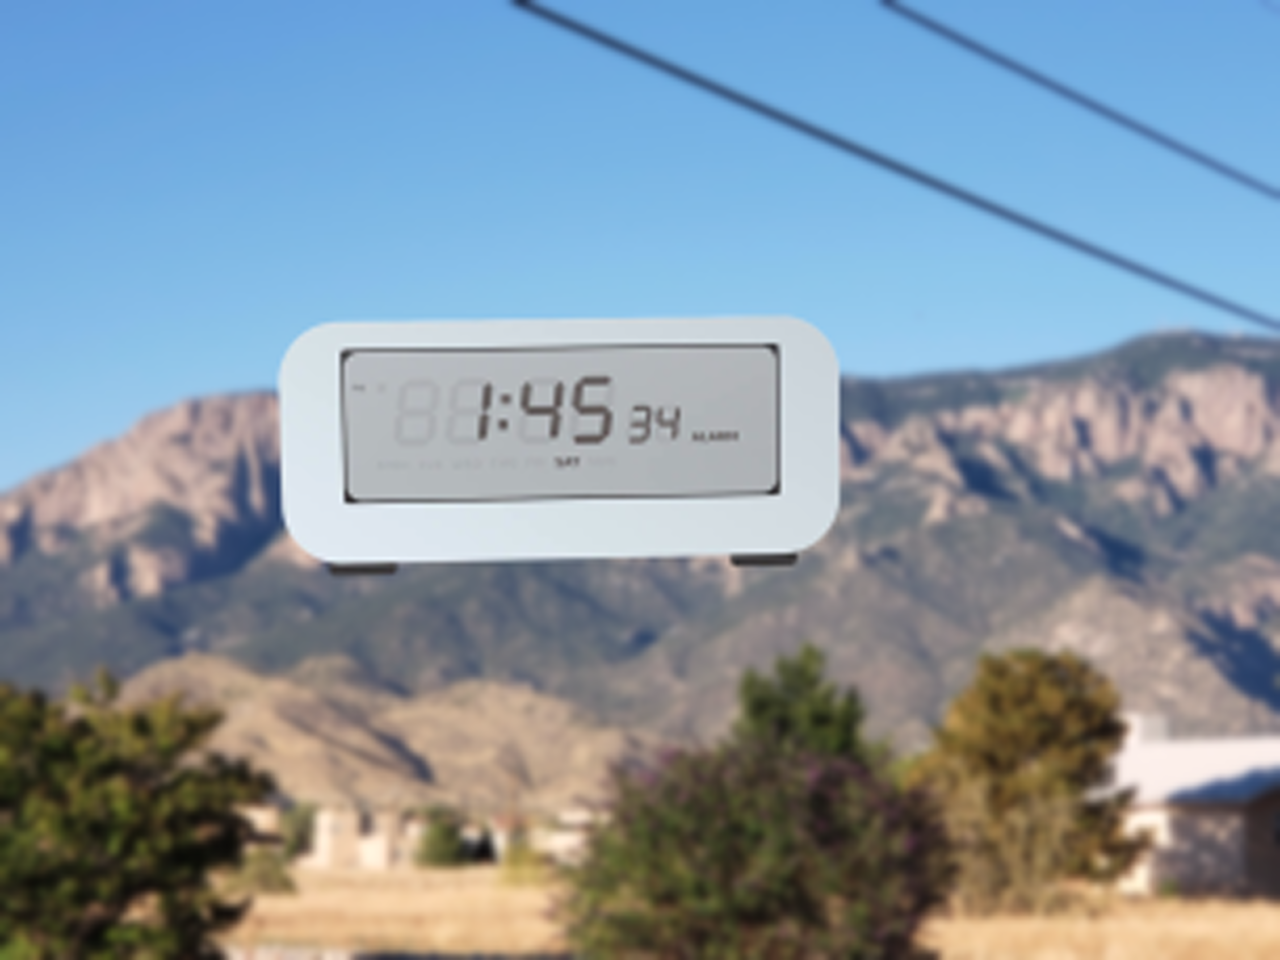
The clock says 1.45.34
